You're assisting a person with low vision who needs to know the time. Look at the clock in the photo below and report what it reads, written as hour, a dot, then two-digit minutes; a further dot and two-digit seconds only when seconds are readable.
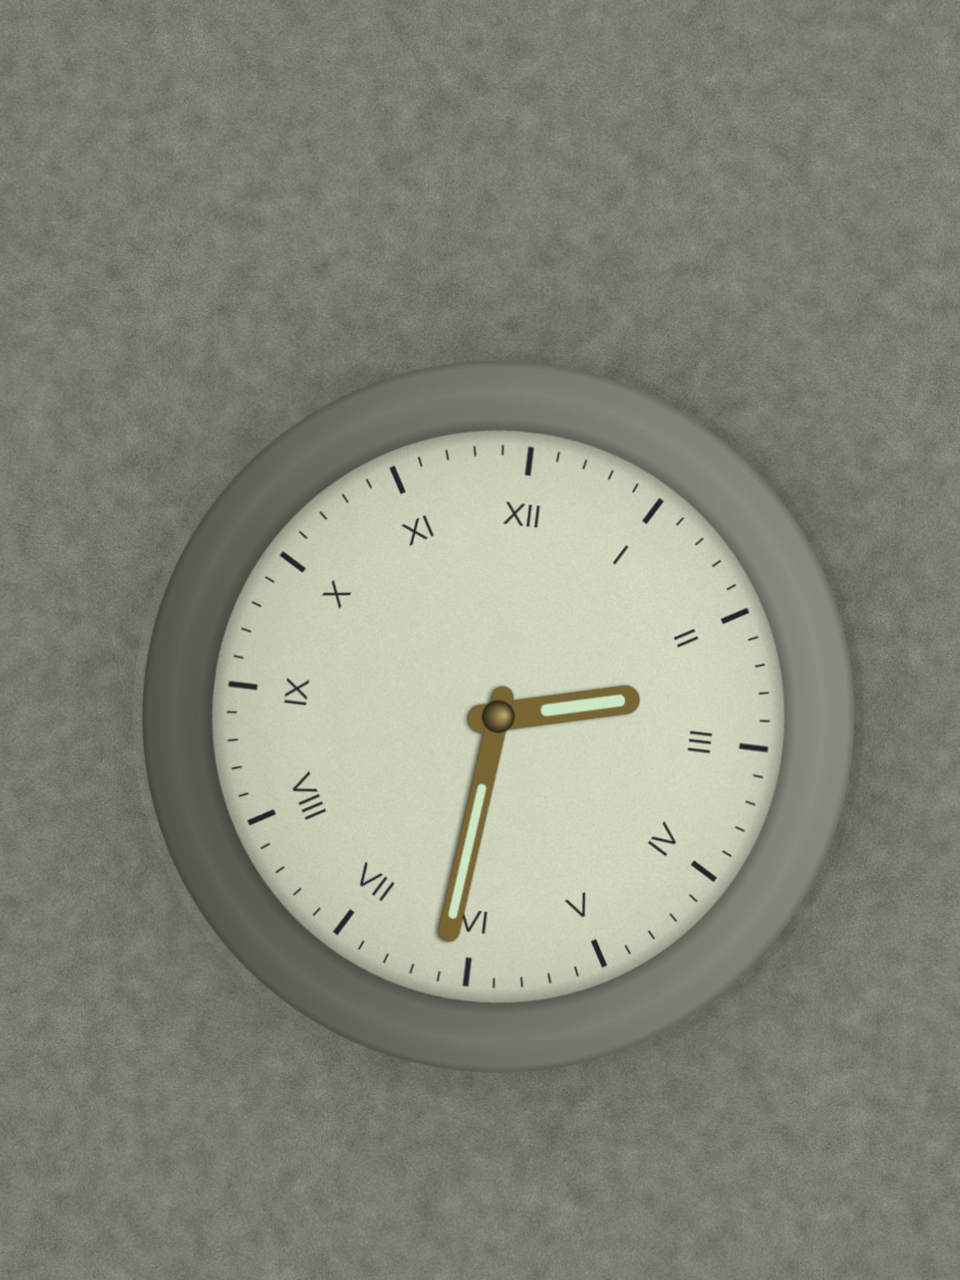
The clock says 2.31
